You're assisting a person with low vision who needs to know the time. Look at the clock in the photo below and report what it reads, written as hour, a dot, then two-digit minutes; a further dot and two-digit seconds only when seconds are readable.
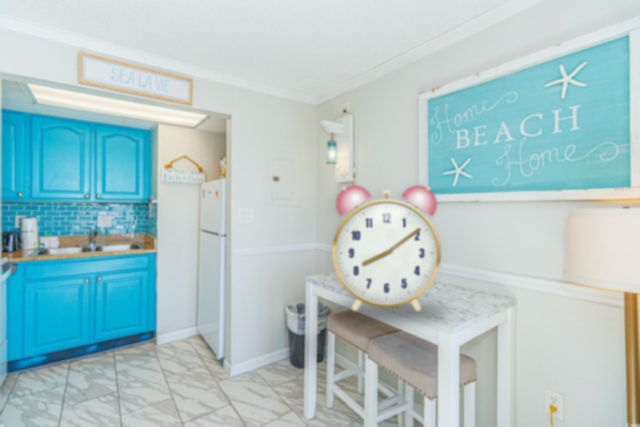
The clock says 8.09
